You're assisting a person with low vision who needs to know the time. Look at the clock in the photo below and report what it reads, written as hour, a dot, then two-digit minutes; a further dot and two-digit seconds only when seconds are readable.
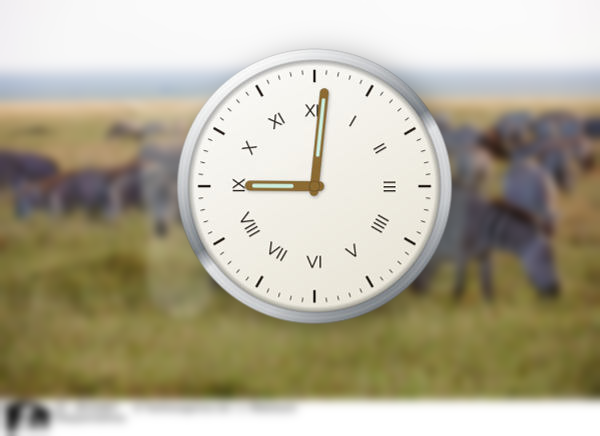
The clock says 9.01
